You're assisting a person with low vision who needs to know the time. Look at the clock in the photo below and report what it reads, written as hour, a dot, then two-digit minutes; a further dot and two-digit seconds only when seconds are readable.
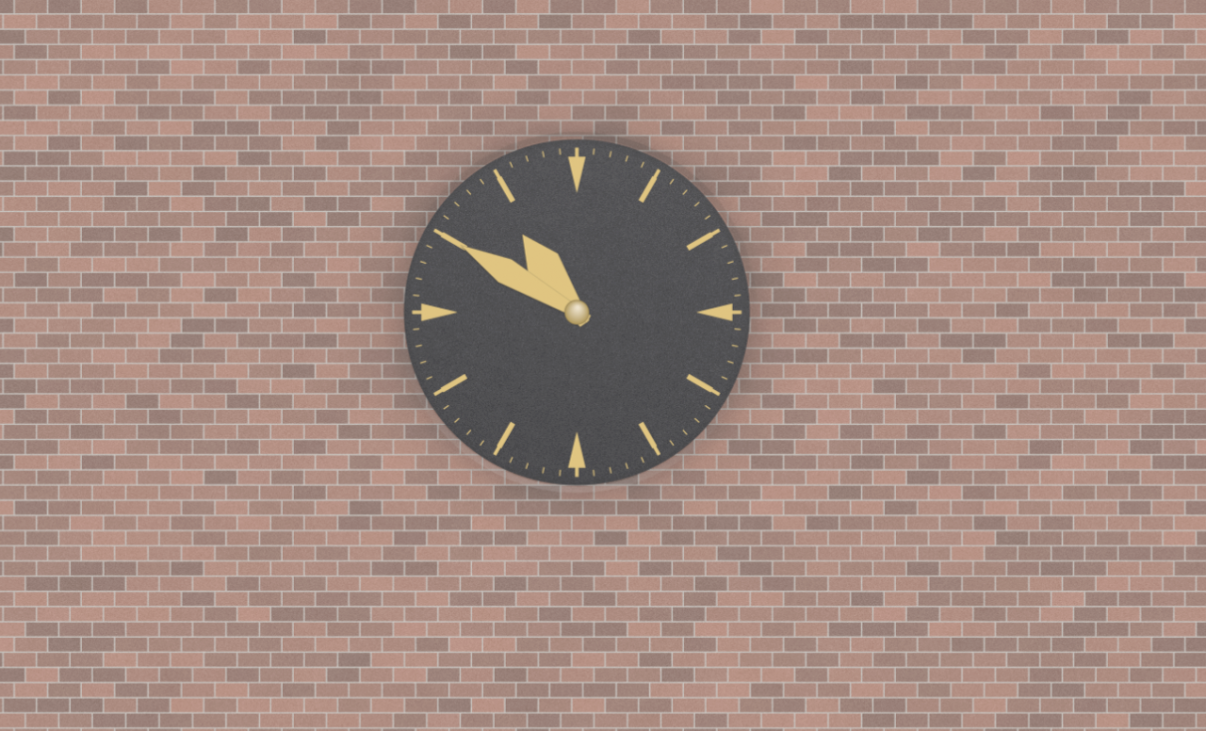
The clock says 10.50
